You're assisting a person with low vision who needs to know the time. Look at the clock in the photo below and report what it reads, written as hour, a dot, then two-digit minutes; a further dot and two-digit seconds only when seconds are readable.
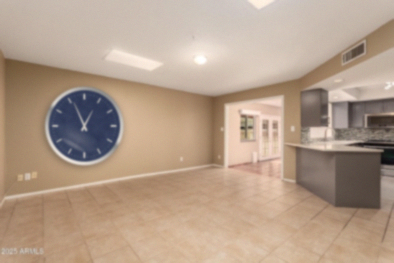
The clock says 12.56
